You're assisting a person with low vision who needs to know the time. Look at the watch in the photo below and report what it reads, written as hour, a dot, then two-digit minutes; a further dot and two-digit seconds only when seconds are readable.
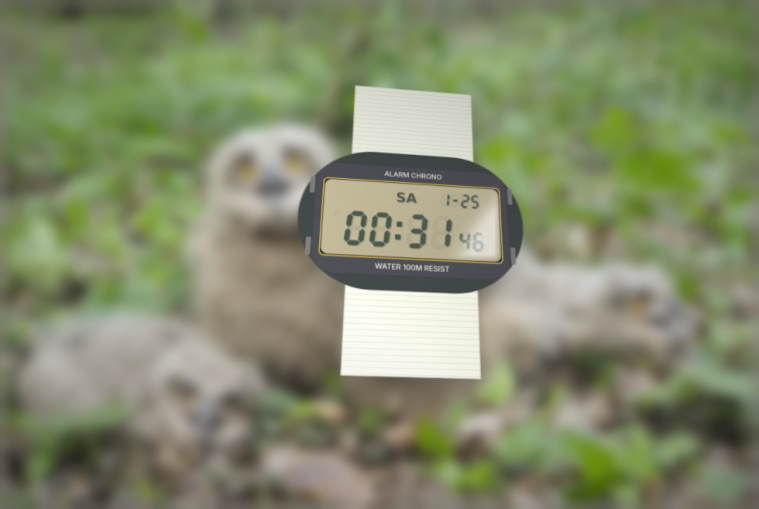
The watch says 0.31.46
